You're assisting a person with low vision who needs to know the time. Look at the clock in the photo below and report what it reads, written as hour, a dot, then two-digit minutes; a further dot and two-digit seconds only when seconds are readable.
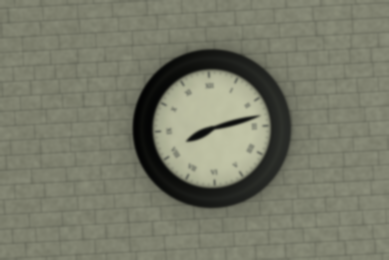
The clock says 8.13
